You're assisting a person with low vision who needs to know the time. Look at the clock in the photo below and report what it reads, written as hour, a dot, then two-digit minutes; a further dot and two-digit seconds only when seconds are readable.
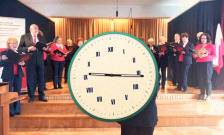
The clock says 9.16
